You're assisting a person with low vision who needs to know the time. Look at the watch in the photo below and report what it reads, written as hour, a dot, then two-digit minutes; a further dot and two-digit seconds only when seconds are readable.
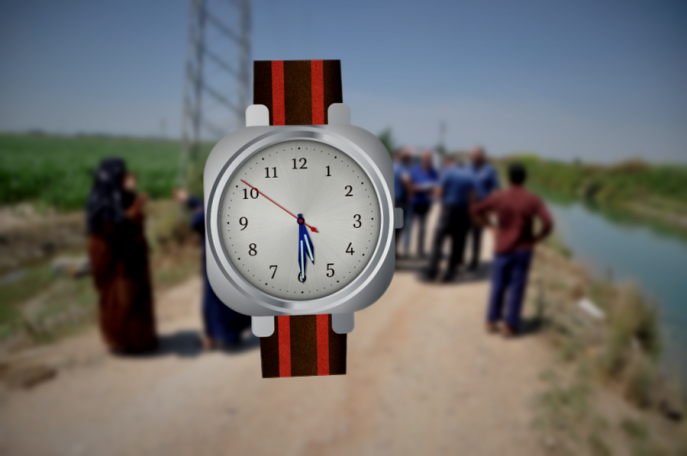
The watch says 5.29.51
